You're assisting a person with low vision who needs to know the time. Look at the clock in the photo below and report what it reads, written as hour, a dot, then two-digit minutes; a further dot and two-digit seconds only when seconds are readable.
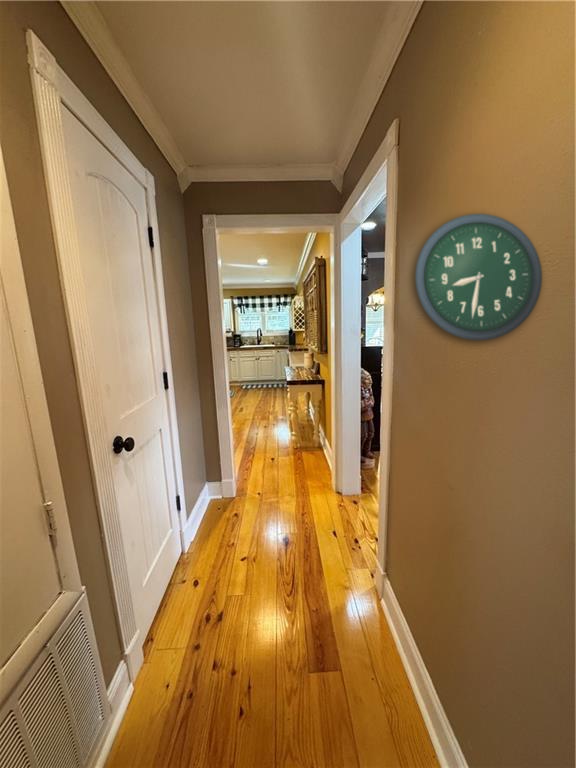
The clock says 8.32
